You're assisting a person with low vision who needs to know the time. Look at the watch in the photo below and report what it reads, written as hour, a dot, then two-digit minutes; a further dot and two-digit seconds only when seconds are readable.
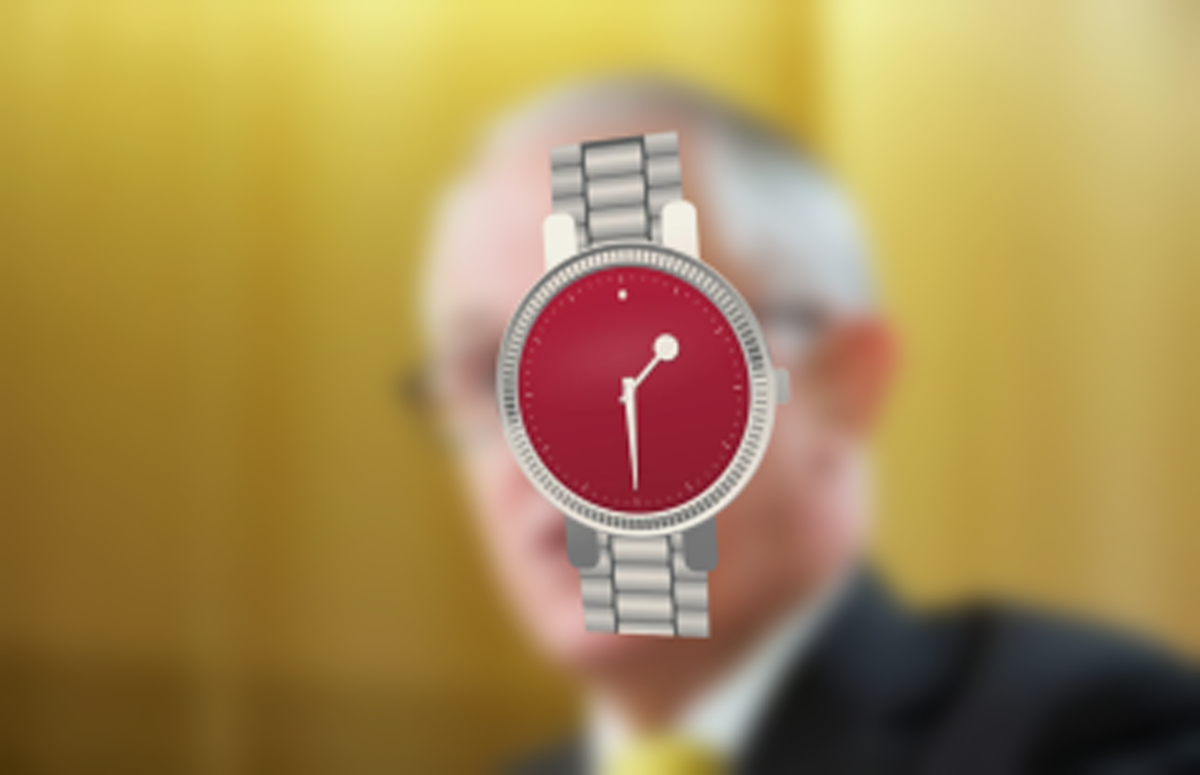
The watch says 1.30
